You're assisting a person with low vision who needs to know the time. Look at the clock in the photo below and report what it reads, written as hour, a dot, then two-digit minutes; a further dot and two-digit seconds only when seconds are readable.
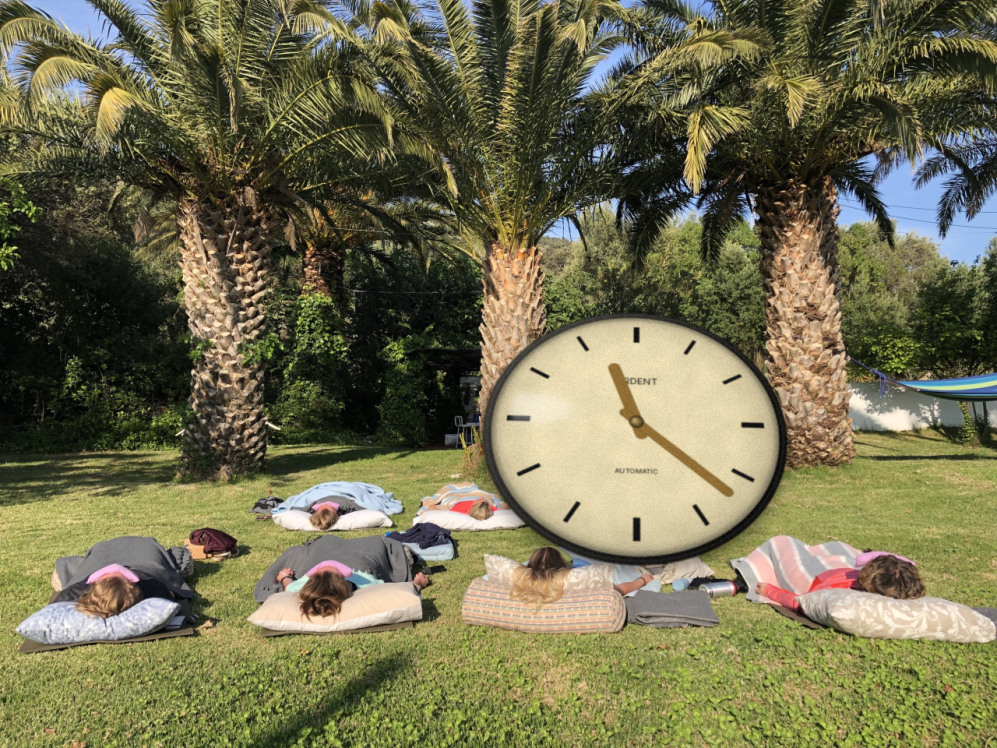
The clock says 11.22
